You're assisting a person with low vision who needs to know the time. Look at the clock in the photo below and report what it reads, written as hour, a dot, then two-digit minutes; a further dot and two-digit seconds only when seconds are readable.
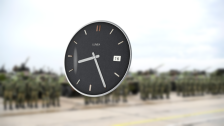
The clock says 8.25
